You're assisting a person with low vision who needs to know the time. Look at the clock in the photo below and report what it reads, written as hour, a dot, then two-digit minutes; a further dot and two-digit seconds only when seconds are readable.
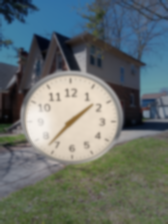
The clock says 1.37
